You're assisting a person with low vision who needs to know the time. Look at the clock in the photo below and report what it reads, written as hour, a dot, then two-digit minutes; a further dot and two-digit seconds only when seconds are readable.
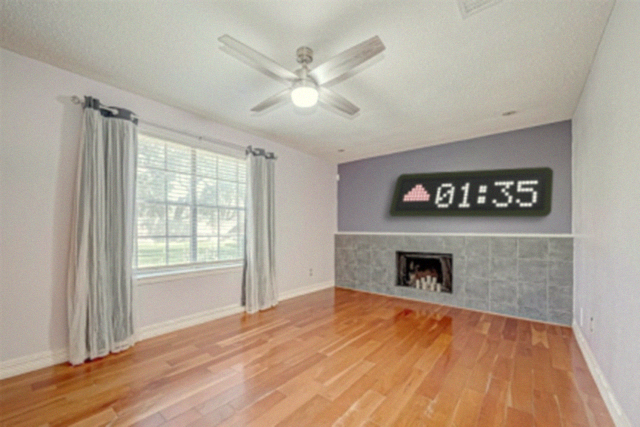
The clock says 1.35
